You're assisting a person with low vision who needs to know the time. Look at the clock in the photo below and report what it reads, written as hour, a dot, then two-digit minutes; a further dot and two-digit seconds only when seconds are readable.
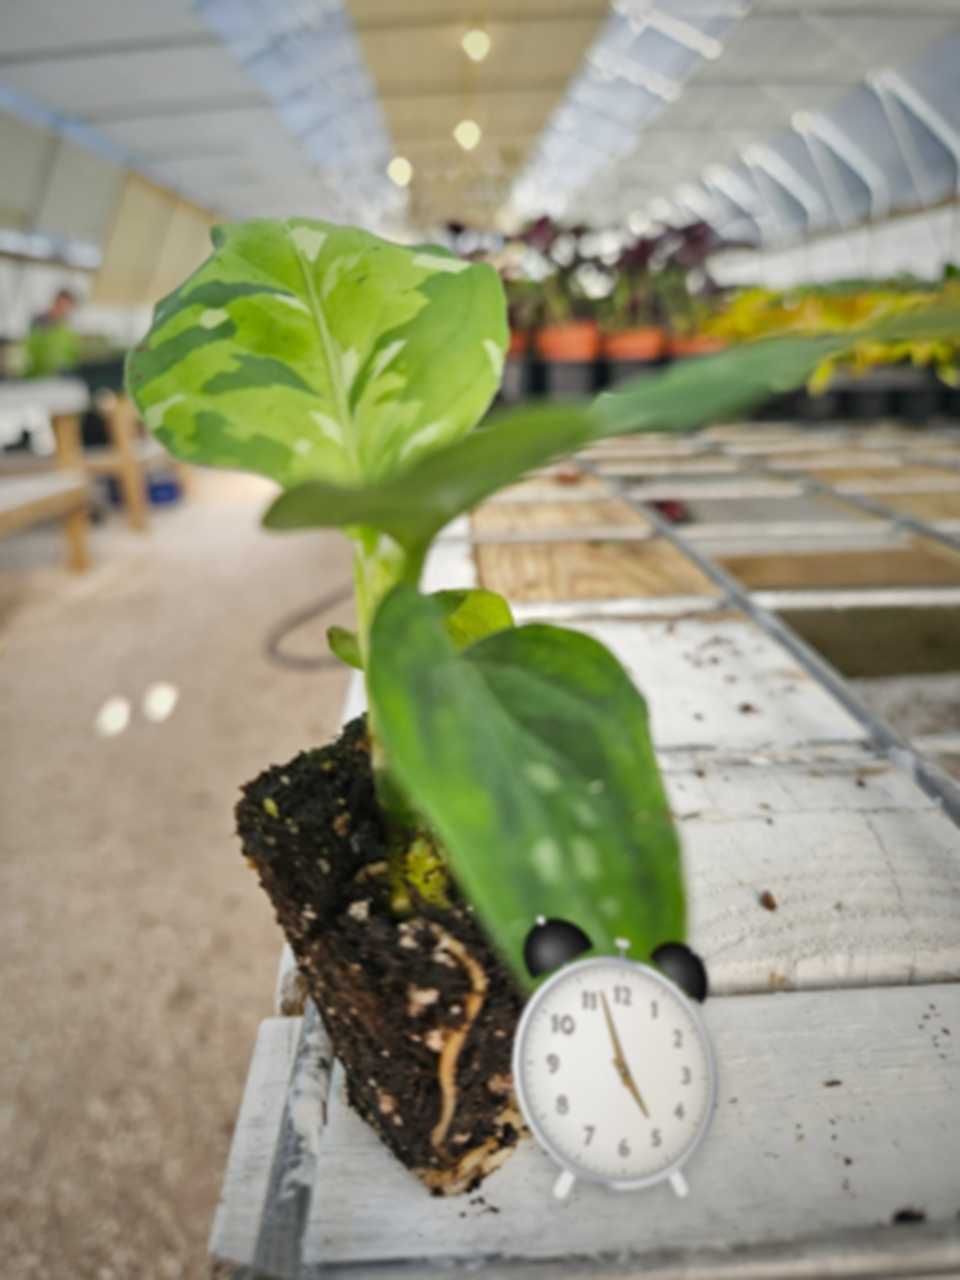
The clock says 4.57
